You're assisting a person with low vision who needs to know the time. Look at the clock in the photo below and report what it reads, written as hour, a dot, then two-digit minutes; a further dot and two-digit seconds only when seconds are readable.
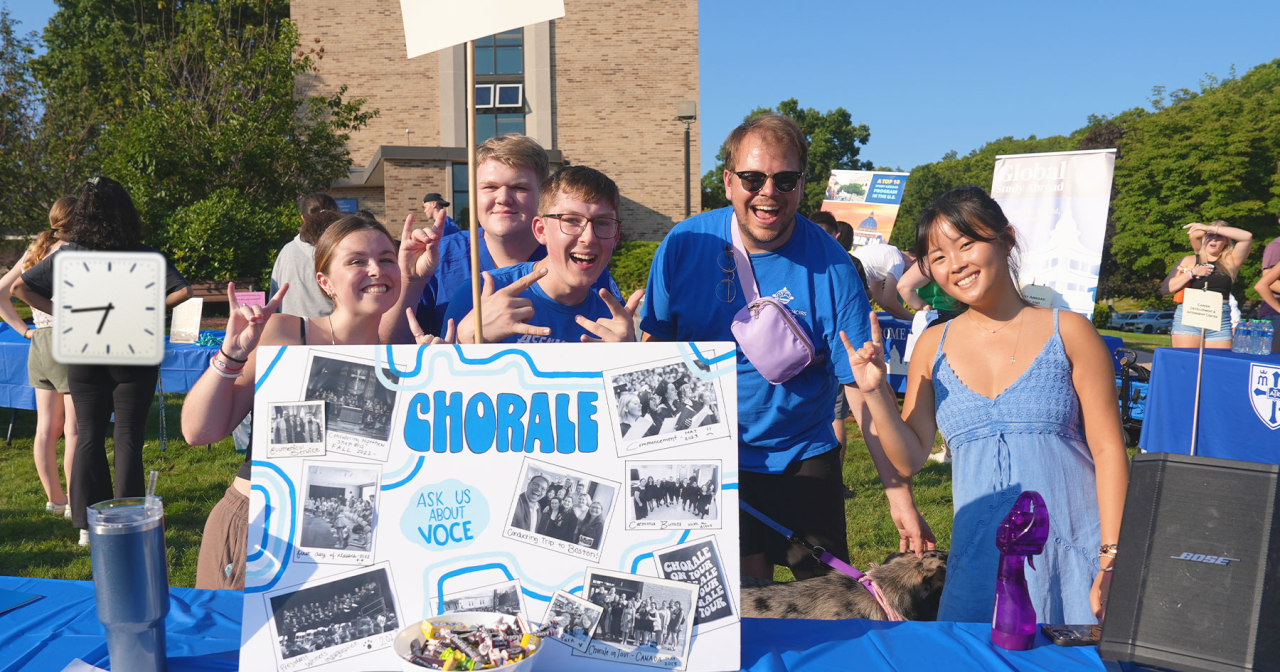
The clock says 6.44
